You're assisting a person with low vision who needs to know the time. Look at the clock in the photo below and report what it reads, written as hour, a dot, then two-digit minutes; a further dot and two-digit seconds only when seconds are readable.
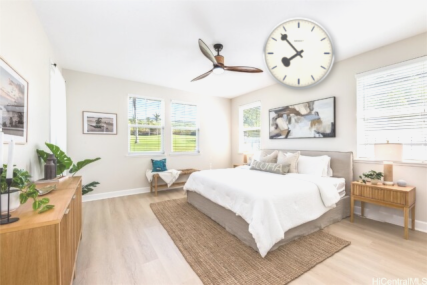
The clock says 7.53
